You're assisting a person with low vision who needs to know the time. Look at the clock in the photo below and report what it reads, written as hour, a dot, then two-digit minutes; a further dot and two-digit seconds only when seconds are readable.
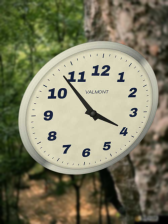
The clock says 3.53
